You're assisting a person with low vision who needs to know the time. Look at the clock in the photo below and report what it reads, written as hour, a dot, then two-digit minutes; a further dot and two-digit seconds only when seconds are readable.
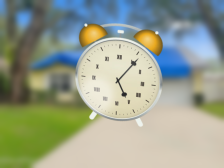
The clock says 5.06
